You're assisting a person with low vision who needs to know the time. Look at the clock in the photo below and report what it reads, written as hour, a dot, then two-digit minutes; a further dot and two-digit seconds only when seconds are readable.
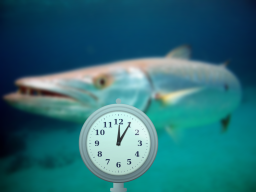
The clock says 12.05
